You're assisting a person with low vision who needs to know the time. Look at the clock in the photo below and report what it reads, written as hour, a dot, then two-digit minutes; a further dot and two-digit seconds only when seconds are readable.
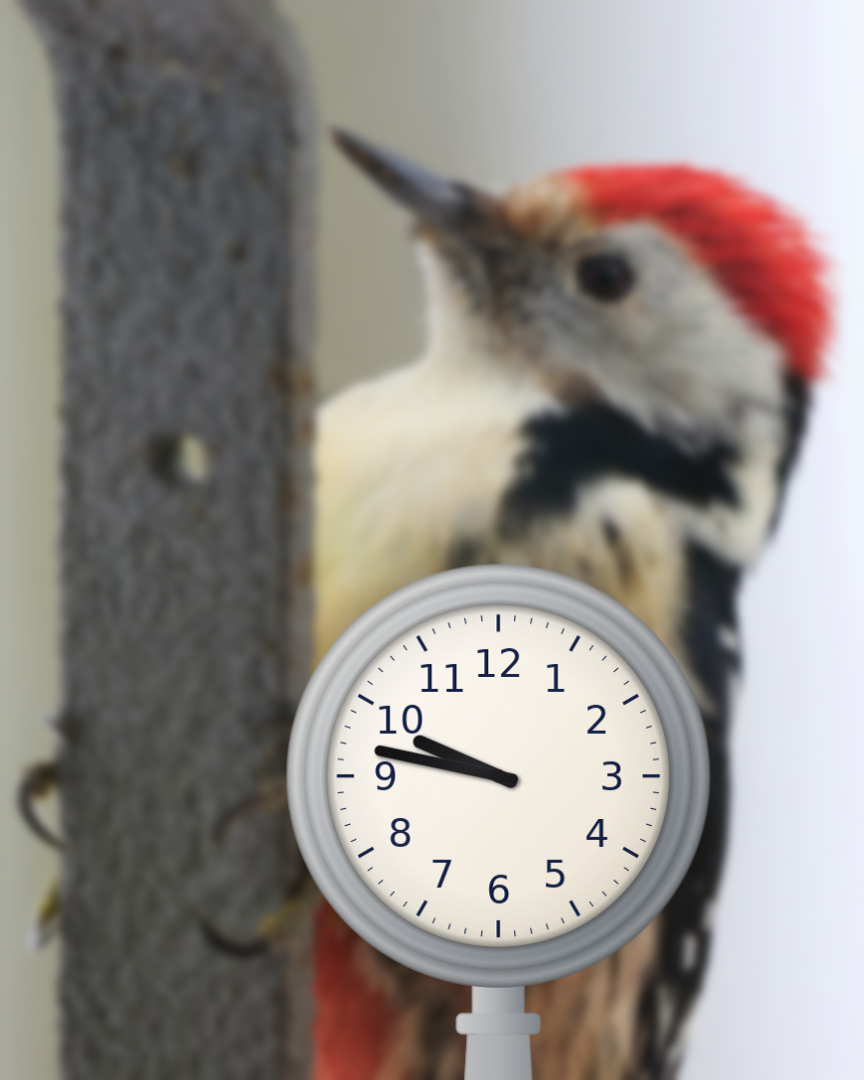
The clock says 9.47
